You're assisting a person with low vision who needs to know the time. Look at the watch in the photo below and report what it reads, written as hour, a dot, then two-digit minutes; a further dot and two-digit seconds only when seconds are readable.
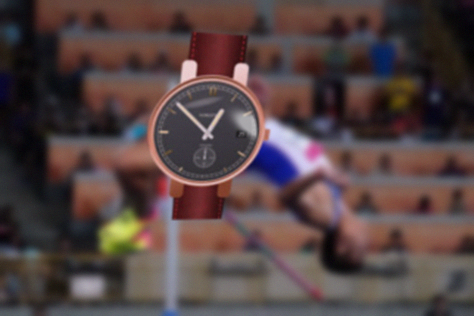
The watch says 12.52
